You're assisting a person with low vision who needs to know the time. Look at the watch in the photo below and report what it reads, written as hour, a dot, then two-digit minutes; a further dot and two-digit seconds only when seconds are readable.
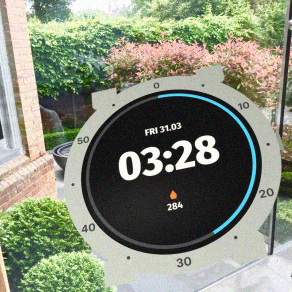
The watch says 3.28
